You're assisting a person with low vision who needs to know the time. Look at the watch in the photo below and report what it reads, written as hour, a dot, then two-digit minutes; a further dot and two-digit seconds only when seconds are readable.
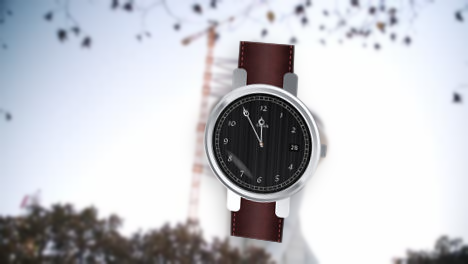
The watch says 11.55
